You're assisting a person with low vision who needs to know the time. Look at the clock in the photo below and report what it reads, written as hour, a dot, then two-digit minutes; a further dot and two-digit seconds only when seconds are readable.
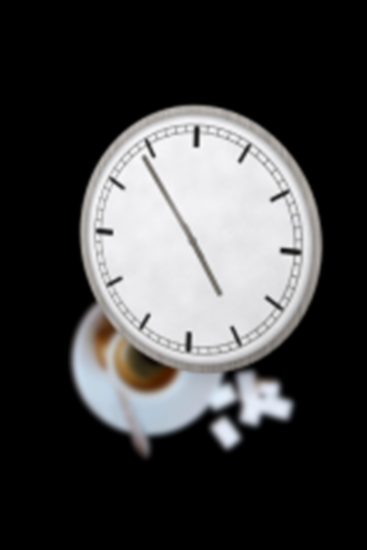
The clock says 4.54
